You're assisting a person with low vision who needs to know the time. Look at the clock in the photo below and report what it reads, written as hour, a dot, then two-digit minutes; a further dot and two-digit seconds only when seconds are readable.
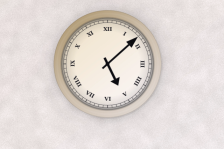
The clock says 5.08
